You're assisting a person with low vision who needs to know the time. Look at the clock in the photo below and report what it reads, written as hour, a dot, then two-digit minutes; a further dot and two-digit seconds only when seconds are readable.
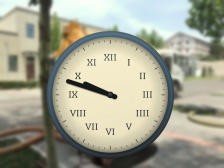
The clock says 9.48
